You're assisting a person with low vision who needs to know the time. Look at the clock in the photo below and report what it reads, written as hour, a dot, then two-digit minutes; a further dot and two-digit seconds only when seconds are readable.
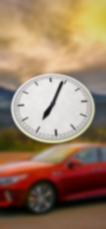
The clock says 7.04
